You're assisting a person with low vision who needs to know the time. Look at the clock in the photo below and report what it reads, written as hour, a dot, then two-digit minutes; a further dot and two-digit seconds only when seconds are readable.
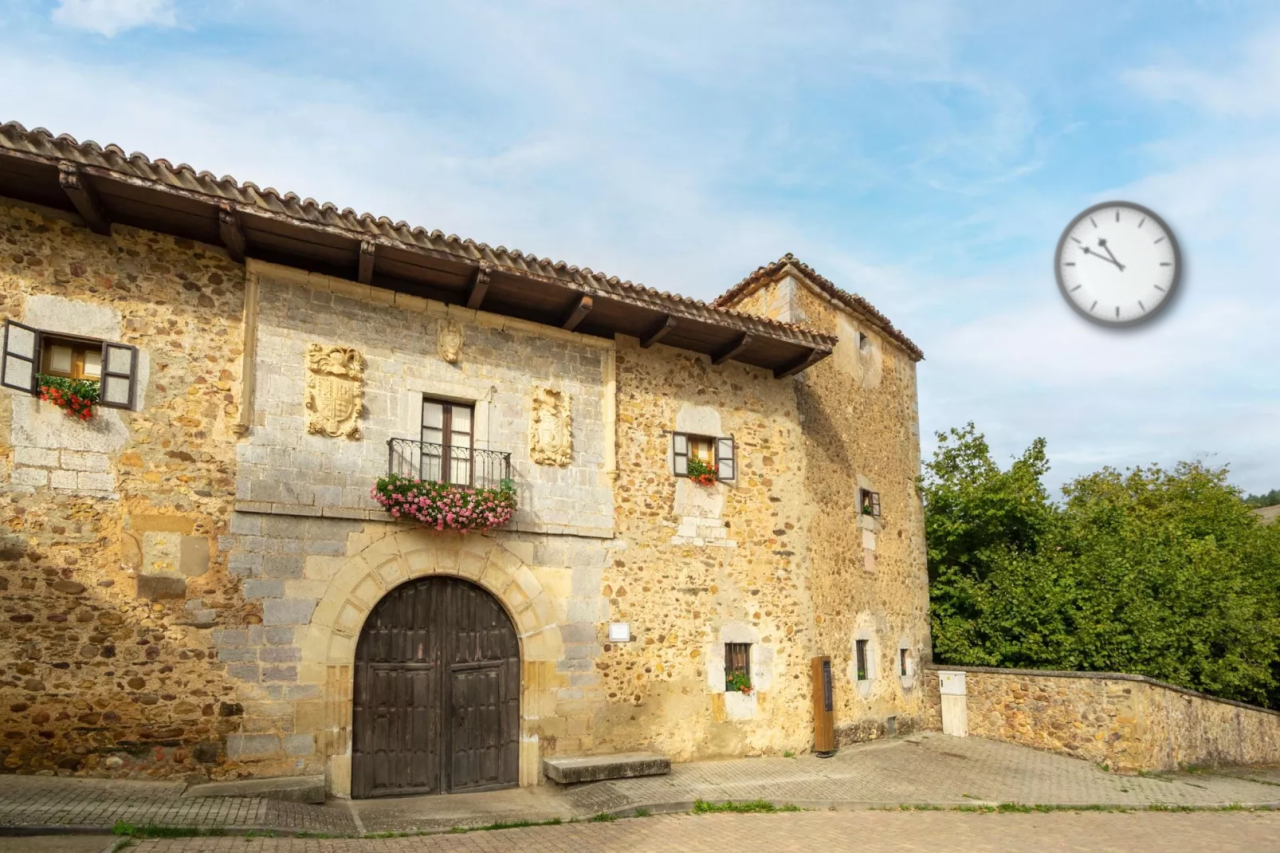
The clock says 10.49
